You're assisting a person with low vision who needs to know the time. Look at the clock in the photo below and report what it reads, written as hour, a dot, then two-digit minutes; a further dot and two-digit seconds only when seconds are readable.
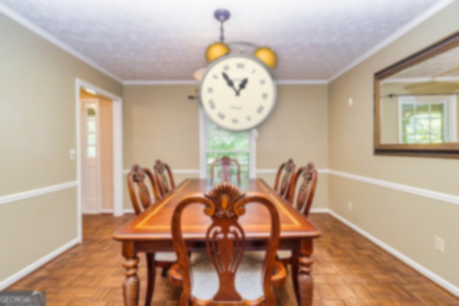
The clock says 12.53
